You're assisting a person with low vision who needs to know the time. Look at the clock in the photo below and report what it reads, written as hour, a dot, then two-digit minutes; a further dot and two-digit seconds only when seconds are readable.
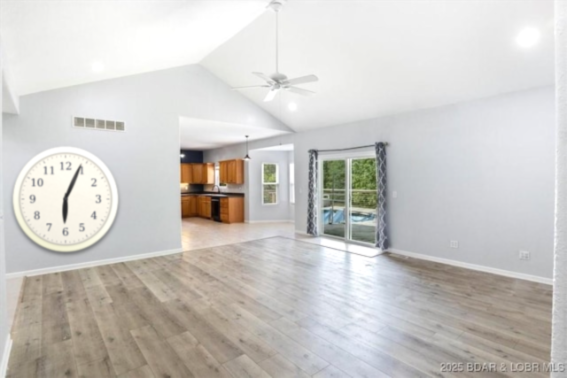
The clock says 6.04
